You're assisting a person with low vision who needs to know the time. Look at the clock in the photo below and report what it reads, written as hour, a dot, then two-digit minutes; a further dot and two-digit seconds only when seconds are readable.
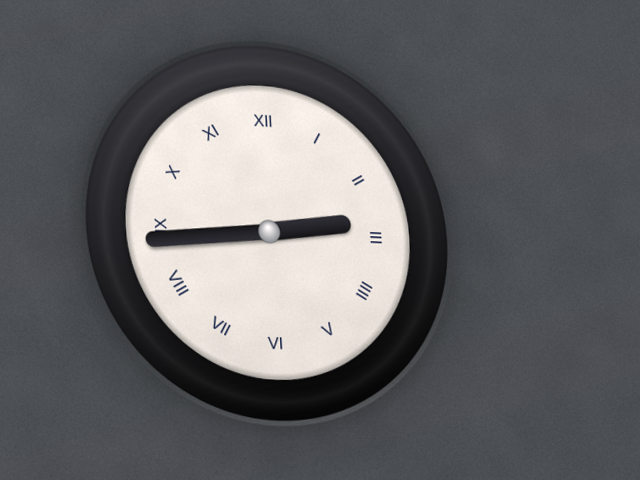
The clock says 2.44
